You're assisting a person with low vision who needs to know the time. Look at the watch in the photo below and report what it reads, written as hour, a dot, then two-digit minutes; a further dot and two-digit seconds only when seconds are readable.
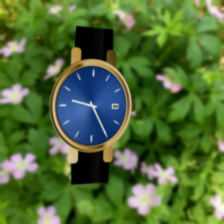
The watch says 9.25
